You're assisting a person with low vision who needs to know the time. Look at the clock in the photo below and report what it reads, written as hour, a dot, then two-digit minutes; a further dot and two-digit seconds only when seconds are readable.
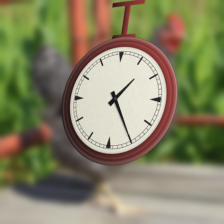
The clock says 1.25
